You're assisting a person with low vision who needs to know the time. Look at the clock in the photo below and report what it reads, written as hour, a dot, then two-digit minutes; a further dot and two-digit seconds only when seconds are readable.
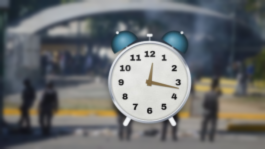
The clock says 12.17
